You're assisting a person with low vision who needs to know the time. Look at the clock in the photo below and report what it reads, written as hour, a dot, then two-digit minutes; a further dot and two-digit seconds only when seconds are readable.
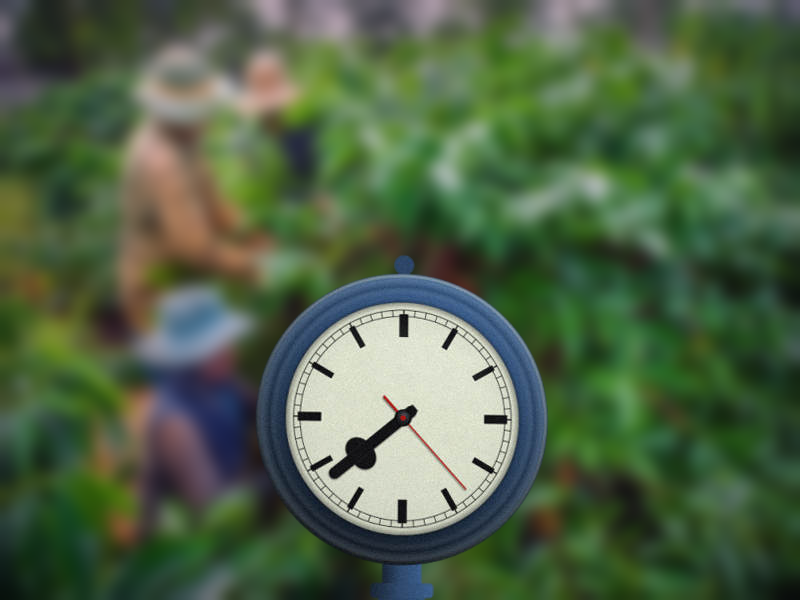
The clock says 7.38.23
